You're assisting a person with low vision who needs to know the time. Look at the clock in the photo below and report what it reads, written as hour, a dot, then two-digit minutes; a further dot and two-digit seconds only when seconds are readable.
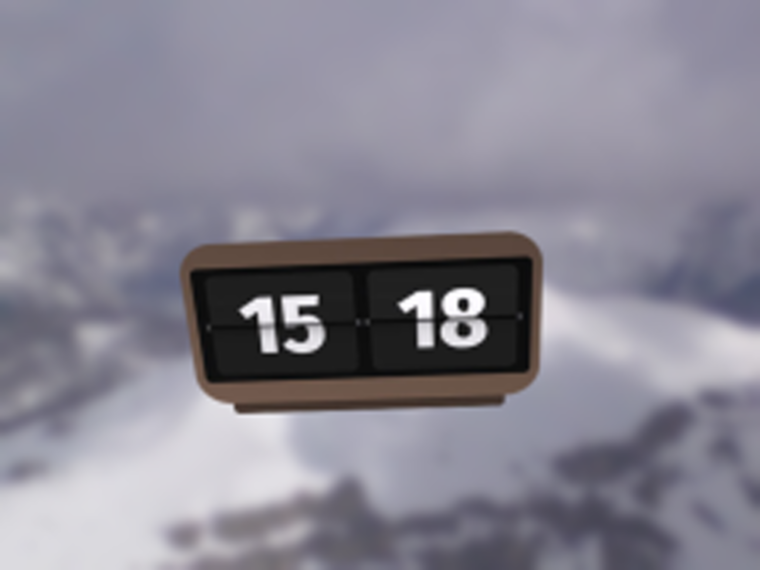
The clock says 15.18
